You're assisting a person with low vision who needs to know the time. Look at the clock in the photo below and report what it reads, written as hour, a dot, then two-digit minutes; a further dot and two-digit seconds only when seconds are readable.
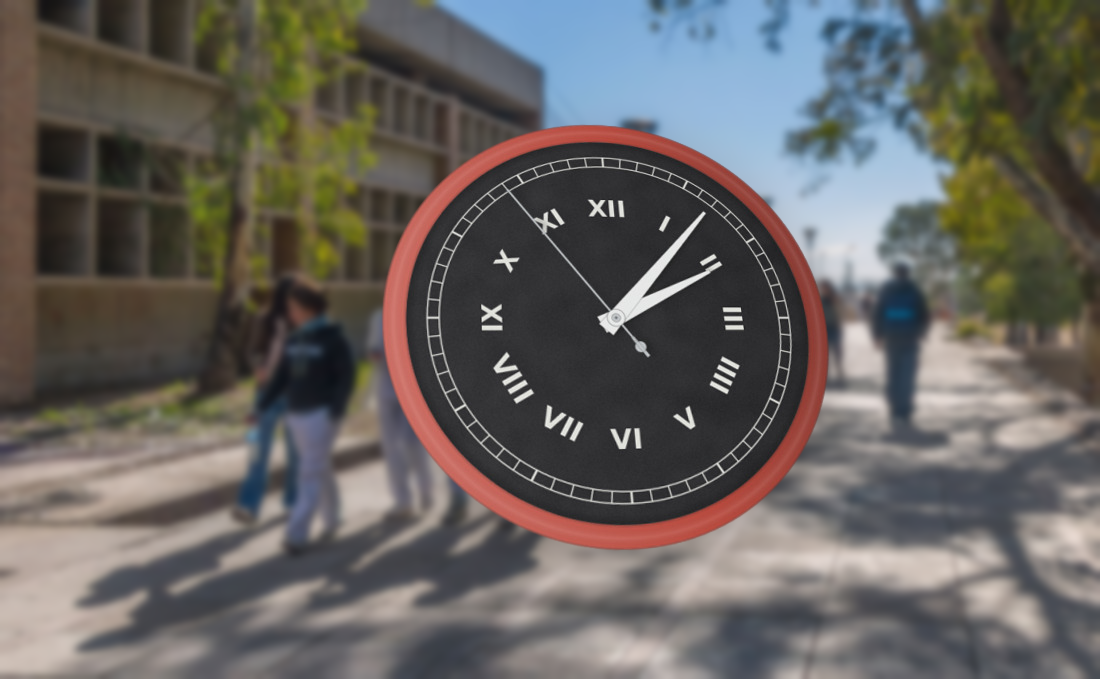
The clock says 2.06.54
